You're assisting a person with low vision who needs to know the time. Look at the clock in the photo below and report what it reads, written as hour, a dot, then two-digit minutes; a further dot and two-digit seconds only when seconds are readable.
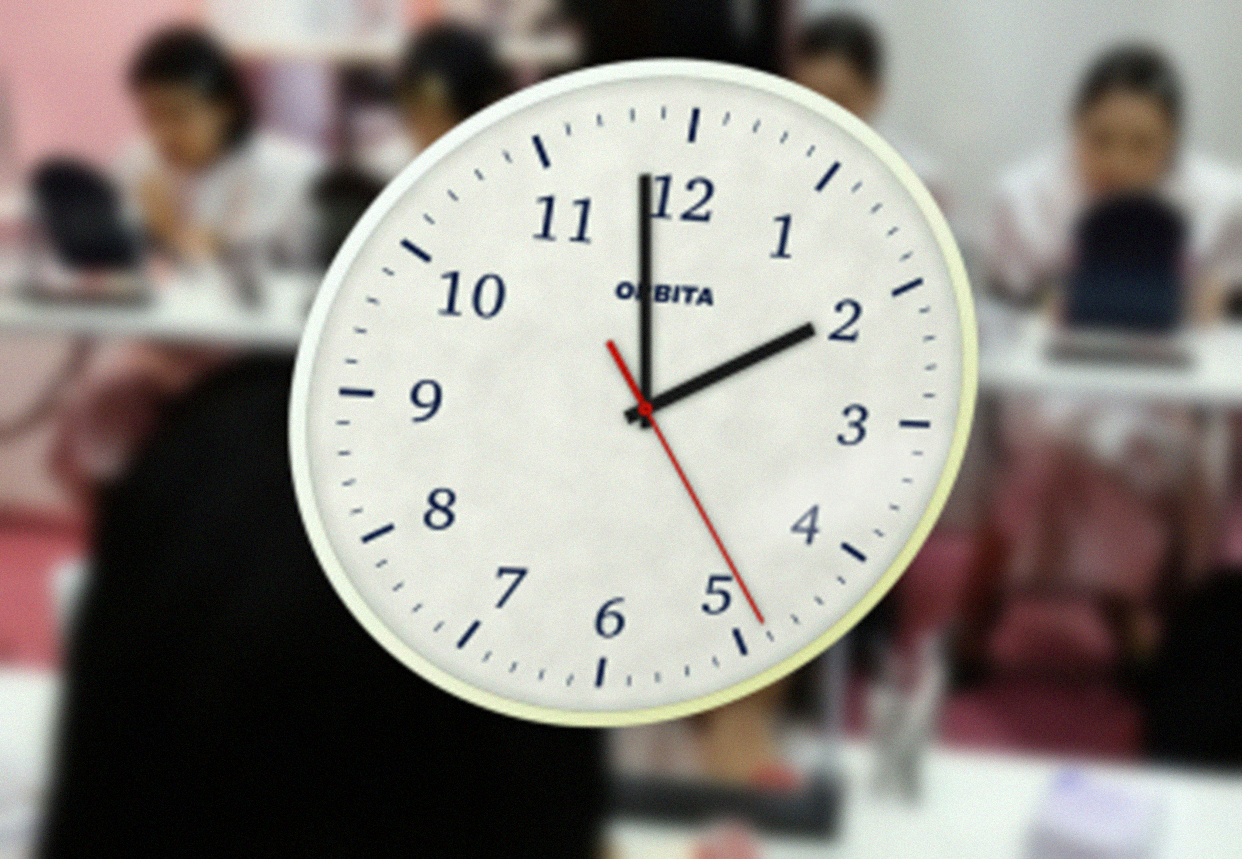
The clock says 1.58.24
